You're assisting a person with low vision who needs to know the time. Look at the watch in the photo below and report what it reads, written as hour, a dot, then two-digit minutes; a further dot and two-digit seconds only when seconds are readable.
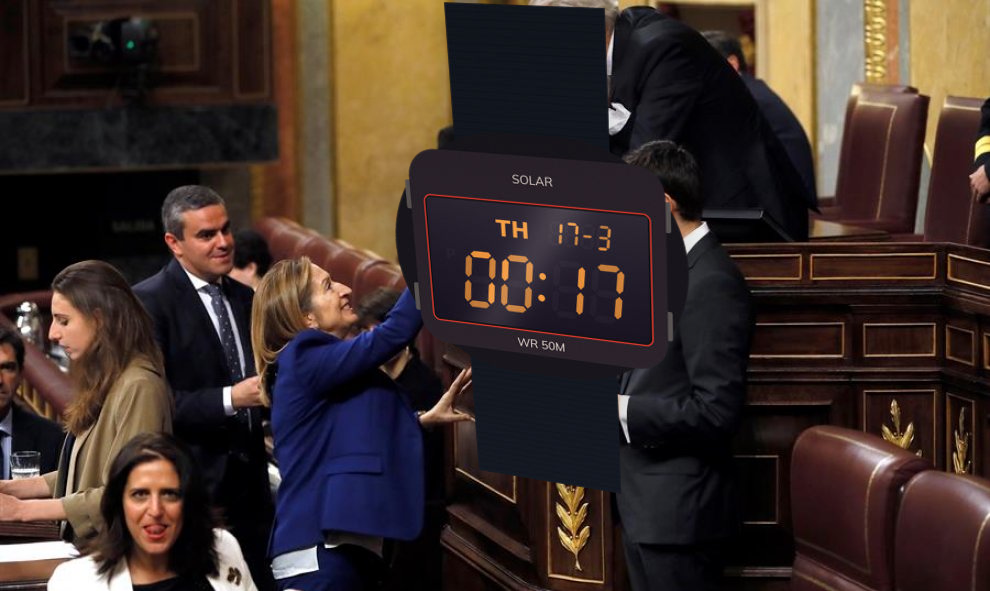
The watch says 0.17
